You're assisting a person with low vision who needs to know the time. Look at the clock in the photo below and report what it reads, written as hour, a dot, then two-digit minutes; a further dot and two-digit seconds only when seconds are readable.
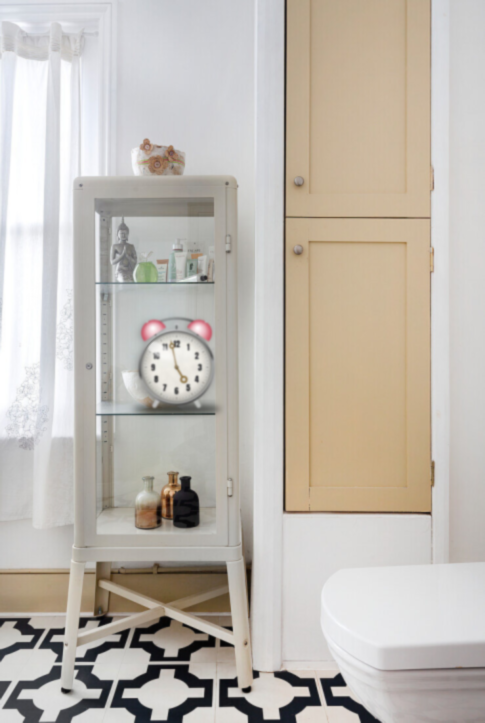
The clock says 4.58
